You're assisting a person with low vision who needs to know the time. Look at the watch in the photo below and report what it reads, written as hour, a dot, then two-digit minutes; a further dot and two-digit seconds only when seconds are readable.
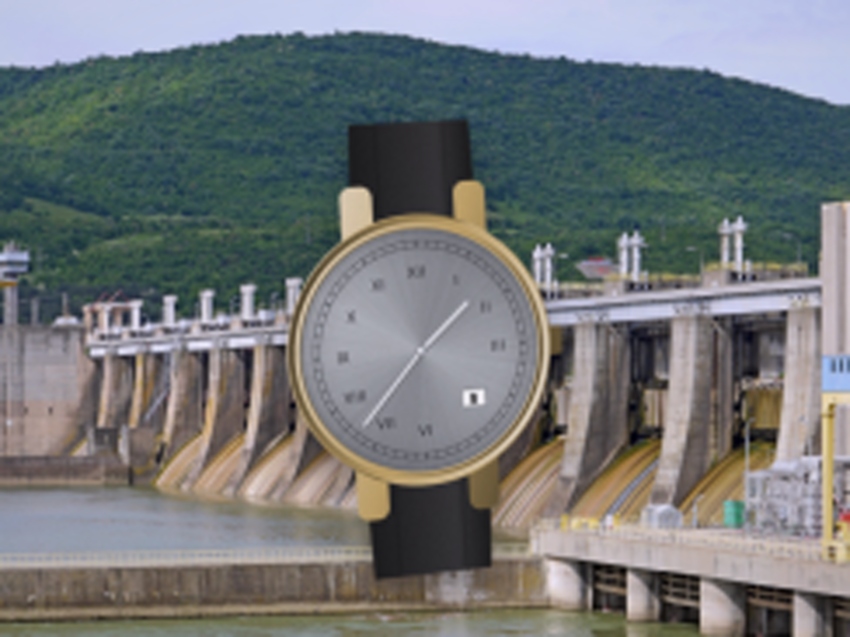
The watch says 1.37
